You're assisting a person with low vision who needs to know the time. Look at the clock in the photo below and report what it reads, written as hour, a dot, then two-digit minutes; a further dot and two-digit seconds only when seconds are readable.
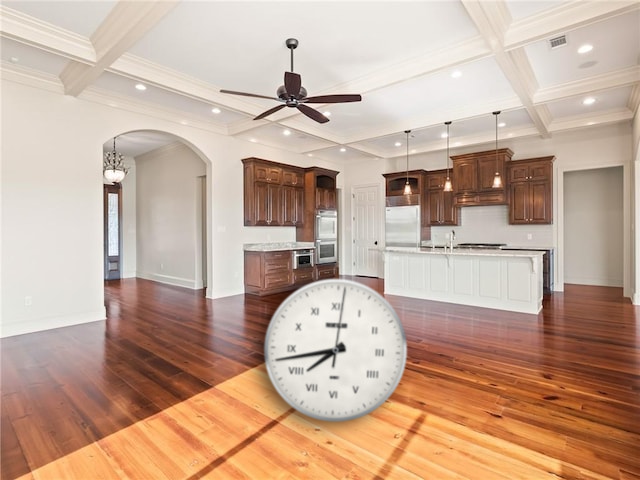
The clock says 7.43.01
